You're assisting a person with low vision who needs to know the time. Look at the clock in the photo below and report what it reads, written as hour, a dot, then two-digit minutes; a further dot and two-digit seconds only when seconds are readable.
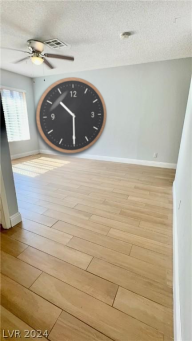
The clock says 10.30
